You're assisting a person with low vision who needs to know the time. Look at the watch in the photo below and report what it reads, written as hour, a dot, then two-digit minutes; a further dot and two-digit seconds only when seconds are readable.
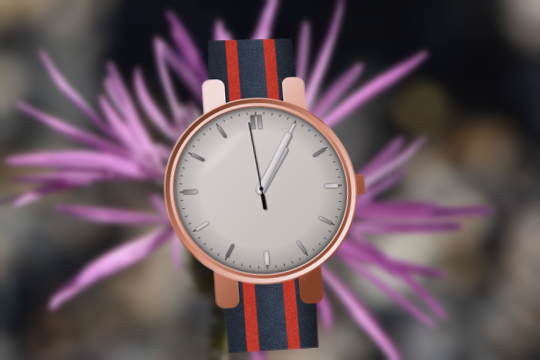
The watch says 1.04.59
